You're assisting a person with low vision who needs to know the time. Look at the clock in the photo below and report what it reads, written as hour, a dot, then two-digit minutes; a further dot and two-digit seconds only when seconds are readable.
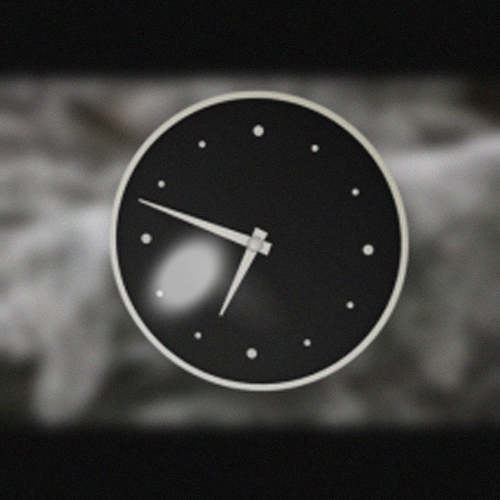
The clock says 6.48
